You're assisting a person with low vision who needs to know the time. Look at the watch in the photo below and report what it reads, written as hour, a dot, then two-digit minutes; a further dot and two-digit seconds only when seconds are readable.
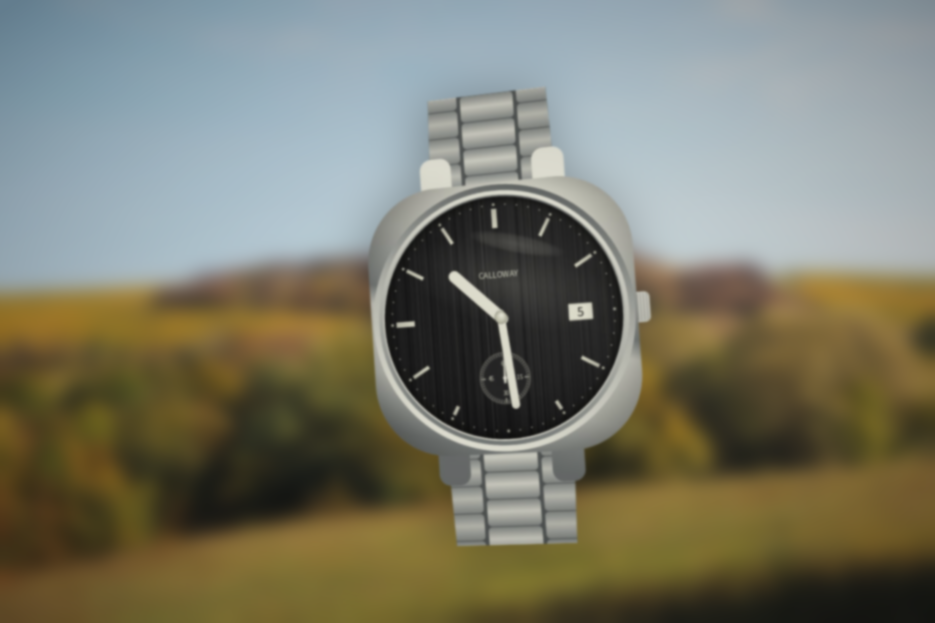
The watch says 10.29
